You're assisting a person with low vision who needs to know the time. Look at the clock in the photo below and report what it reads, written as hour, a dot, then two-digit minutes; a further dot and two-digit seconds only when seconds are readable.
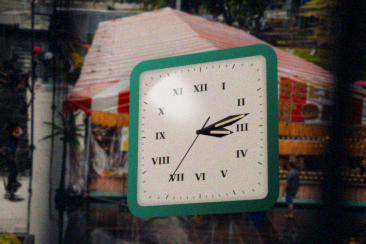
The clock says 3.12.36
